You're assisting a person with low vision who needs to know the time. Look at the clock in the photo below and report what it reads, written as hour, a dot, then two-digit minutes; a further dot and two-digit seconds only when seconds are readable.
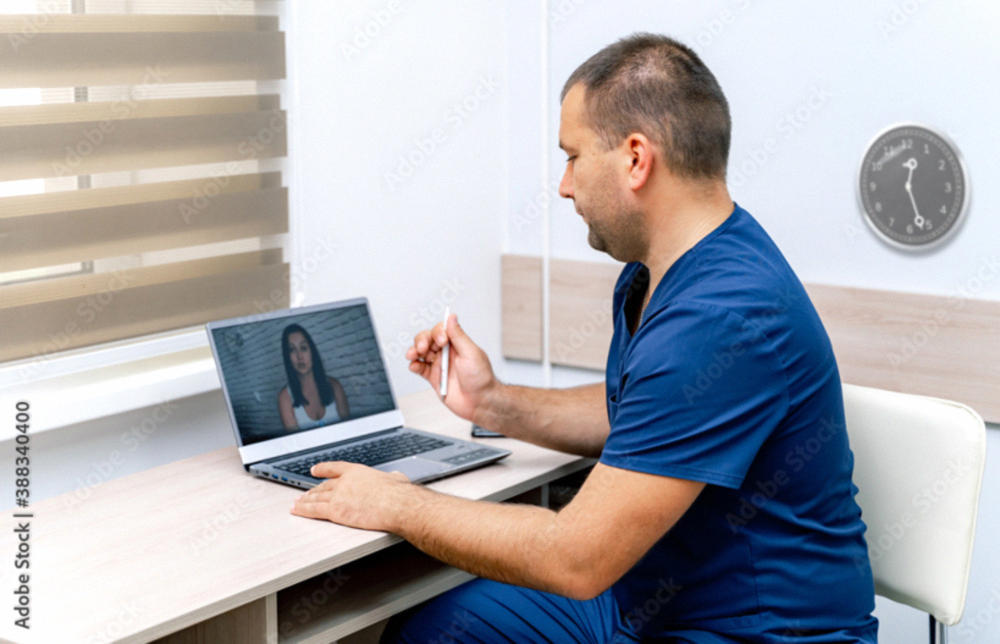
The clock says 12.27
